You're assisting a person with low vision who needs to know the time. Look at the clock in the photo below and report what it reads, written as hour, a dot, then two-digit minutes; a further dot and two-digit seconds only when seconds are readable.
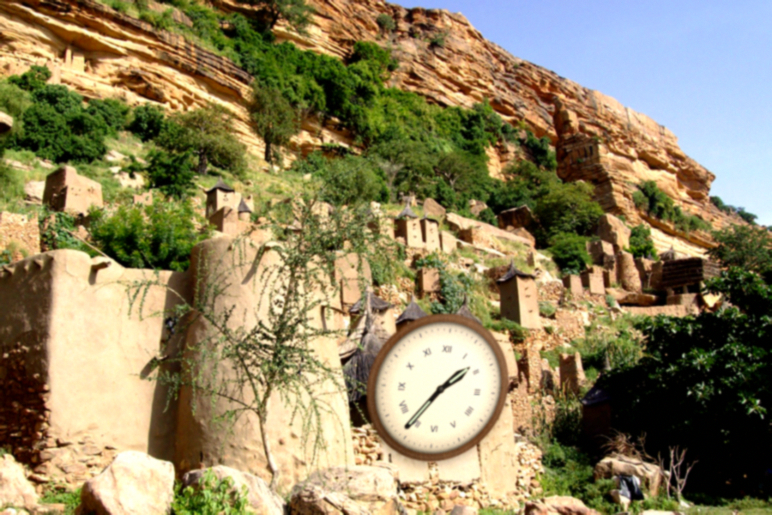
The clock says 1.36
